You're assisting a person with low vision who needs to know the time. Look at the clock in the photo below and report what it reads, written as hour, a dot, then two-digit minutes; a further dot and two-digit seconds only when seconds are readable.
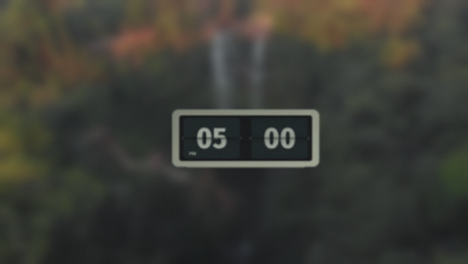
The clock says 5.00
